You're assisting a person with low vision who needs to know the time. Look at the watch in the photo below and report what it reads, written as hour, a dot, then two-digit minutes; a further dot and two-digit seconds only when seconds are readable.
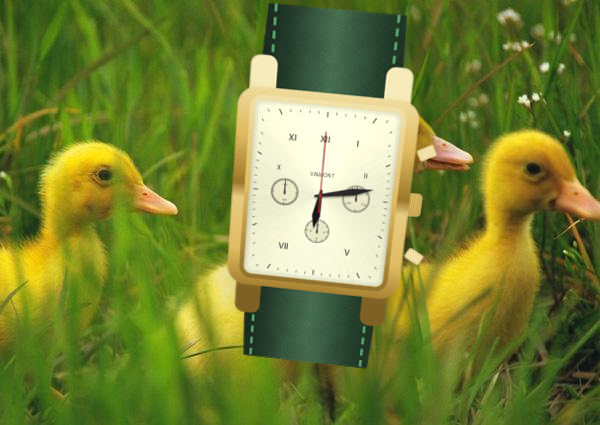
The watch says 6.13
